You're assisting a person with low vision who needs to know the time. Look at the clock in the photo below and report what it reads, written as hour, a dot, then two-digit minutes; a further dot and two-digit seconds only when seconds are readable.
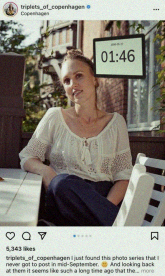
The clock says 1.46
